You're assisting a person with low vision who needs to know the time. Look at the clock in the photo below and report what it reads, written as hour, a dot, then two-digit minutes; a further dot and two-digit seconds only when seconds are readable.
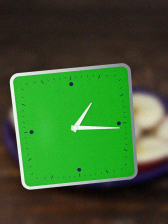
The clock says 1.16
